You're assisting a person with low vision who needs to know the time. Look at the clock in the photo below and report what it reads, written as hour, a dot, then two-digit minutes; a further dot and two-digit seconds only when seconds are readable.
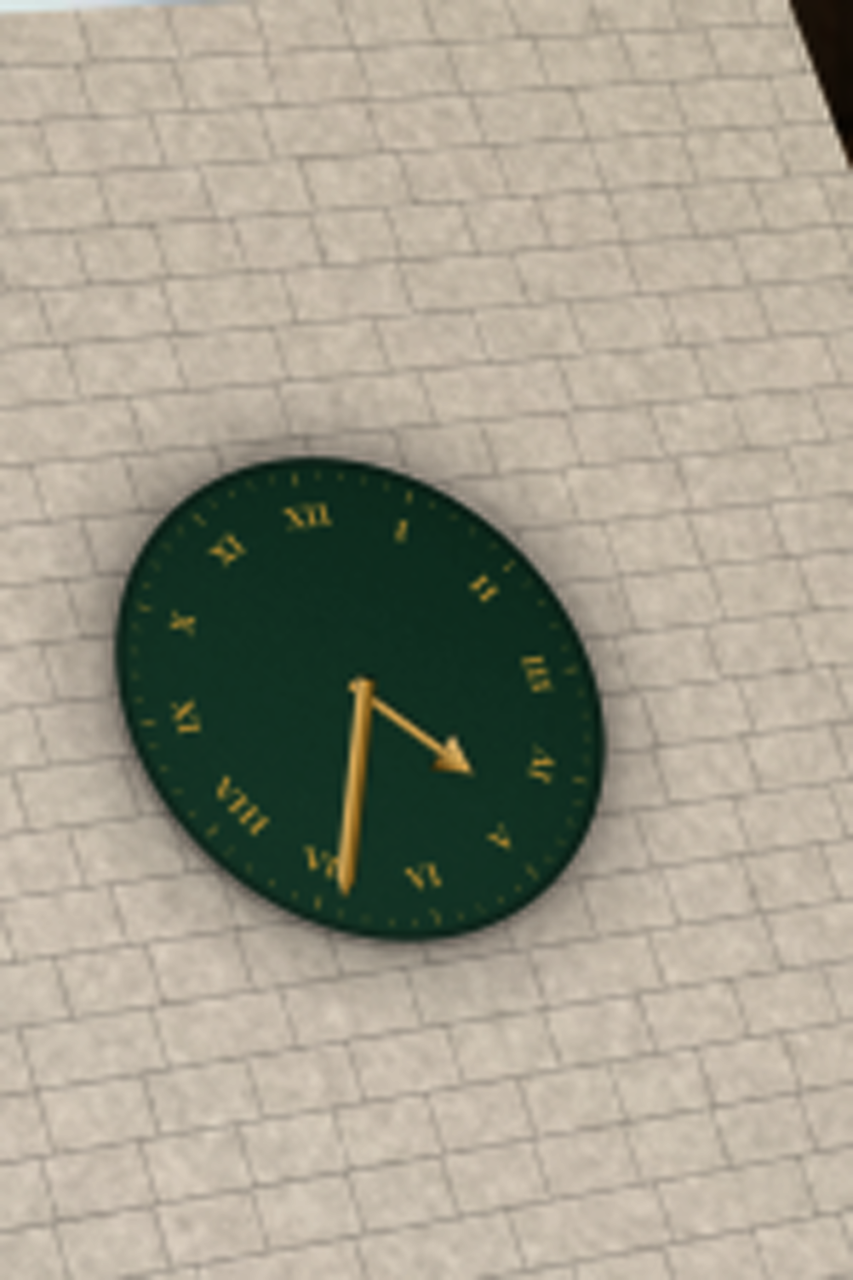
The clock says 4.34
